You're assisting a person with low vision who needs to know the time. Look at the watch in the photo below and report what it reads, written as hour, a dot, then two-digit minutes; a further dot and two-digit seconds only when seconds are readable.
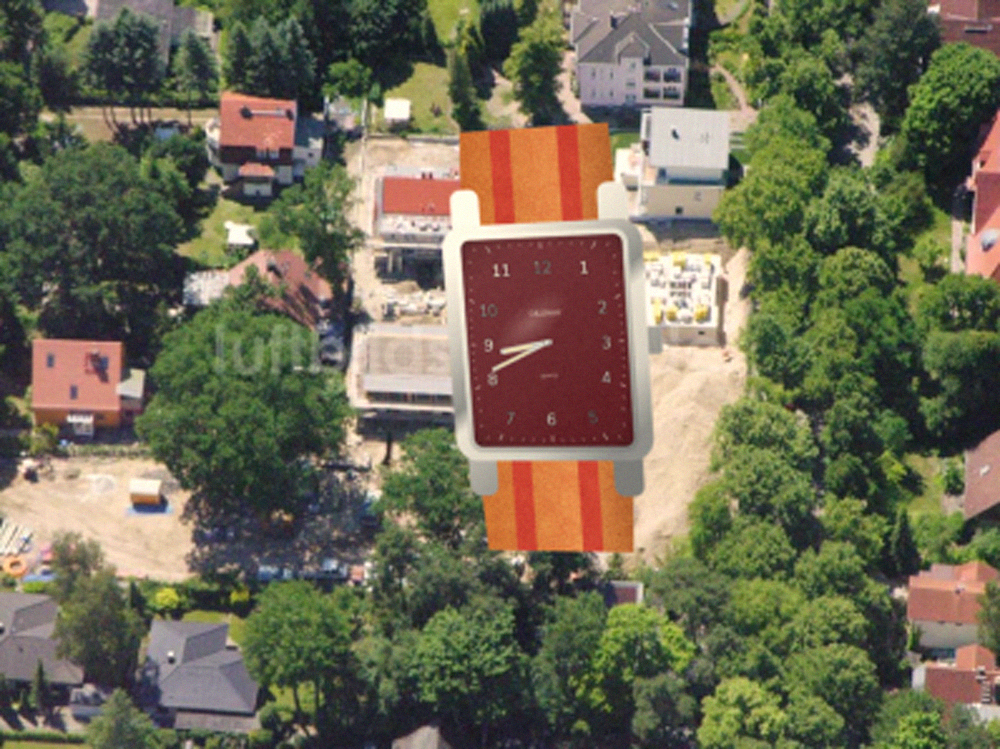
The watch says 8.41
